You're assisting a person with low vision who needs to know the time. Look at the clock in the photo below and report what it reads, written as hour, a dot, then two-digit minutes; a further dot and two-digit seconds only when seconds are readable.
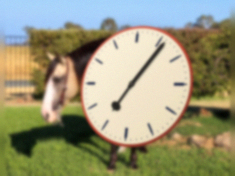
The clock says 7.06
